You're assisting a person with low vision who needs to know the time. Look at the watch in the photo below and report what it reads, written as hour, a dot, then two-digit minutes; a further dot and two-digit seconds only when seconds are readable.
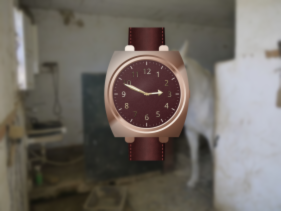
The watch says 2.49
